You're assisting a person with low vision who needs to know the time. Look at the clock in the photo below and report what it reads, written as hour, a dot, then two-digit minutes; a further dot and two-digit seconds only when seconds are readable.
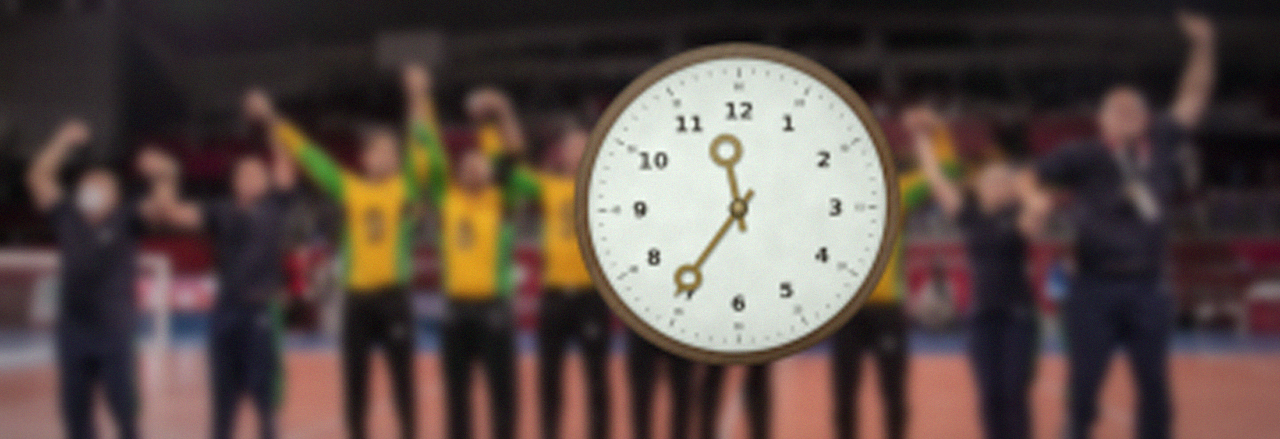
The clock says 11.36
